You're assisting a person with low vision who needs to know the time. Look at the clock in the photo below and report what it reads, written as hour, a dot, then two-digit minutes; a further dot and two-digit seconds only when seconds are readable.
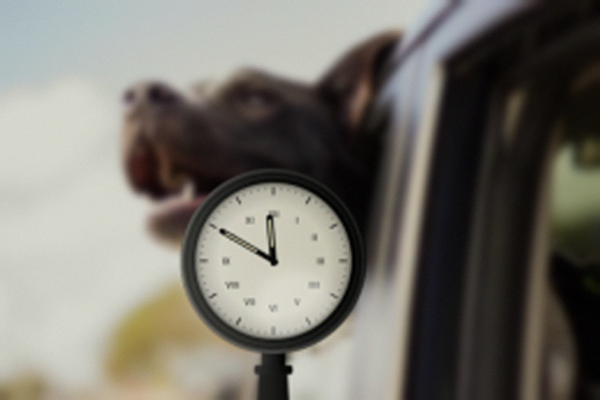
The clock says 11.50
